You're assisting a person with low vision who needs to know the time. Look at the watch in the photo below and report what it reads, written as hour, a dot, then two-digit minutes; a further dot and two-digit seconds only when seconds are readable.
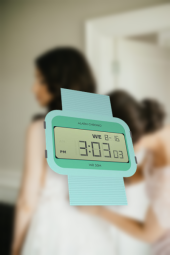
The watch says 3.03.03
